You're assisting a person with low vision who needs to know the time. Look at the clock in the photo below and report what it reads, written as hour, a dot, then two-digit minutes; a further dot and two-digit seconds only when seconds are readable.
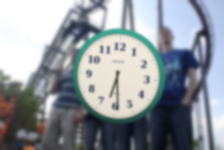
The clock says 6.29
